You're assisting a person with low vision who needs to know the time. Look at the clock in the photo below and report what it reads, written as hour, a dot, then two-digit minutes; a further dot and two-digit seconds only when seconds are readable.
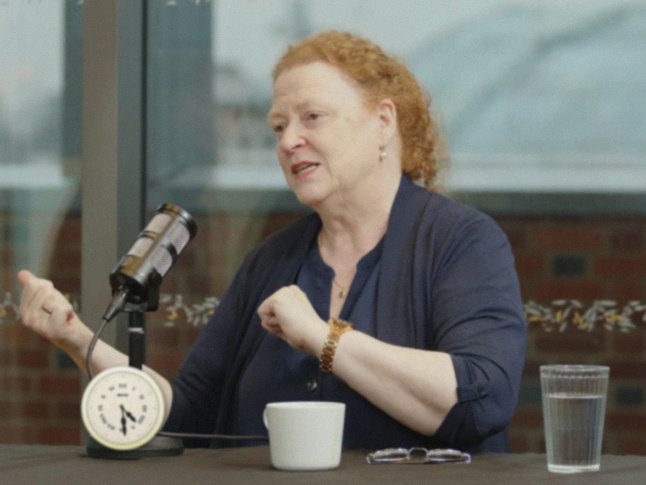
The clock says 4.29
